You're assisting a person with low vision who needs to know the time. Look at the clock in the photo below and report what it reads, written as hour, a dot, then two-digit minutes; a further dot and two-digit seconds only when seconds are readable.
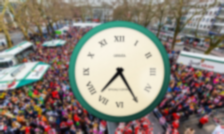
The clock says 7.25
